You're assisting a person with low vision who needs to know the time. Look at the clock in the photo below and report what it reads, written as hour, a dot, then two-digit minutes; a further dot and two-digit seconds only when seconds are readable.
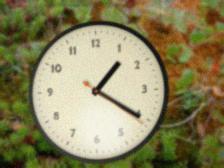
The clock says 1.20.21
